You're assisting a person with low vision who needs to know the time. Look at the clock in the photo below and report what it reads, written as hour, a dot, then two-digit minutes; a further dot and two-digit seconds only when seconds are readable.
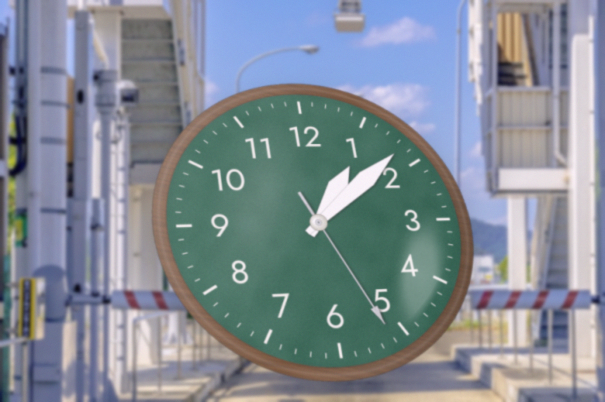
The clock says 1.08.26
